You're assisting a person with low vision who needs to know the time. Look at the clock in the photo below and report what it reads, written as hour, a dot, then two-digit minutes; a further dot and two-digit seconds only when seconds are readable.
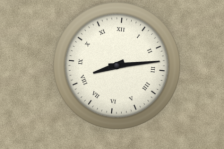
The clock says 8.13
